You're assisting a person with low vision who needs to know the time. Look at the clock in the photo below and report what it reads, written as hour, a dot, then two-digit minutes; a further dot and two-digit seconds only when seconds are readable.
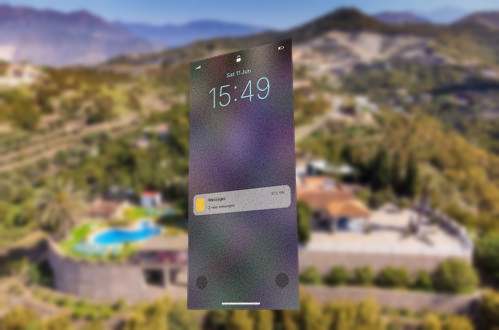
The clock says 15.49
